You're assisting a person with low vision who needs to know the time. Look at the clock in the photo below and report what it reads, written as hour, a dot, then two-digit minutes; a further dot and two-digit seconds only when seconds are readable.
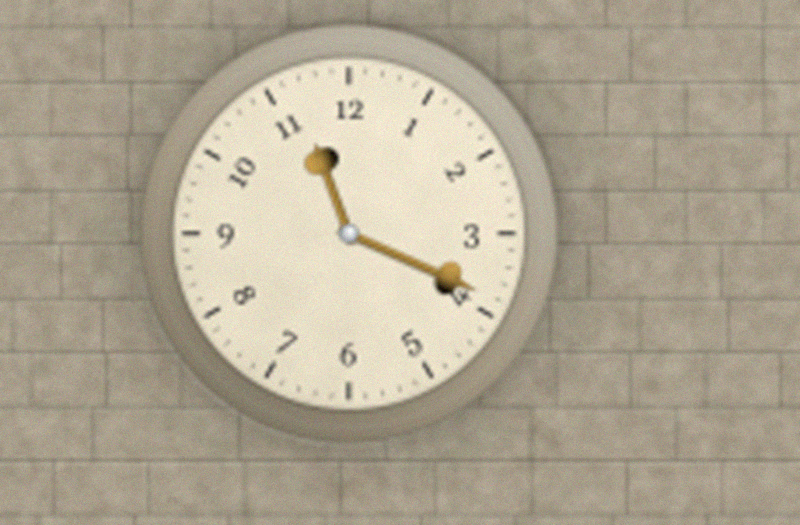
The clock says 11.19
